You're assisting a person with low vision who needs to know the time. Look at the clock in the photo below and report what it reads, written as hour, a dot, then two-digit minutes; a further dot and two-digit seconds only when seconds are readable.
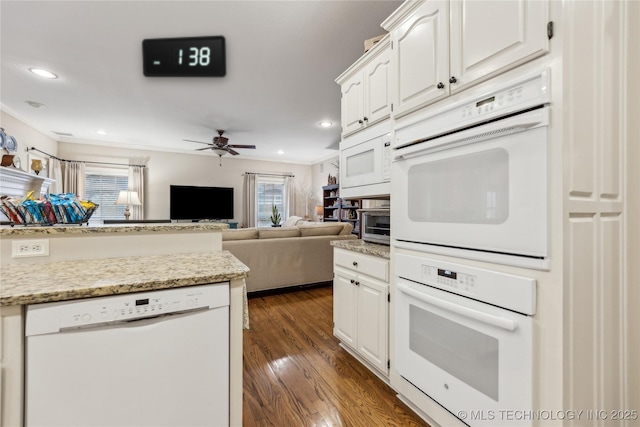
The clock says 1.38
